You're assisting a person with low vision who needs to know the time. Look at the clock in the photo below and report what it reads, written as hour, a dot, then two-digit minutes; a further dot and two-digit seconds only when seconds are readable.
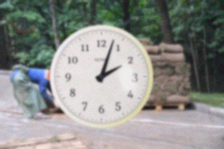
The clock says 2.03
